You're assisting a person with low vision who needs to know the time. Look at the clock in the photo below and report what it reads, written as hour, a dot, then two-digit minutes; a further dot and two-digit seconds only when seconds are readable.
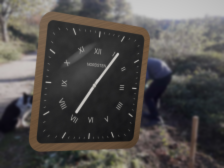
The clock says 7.06
